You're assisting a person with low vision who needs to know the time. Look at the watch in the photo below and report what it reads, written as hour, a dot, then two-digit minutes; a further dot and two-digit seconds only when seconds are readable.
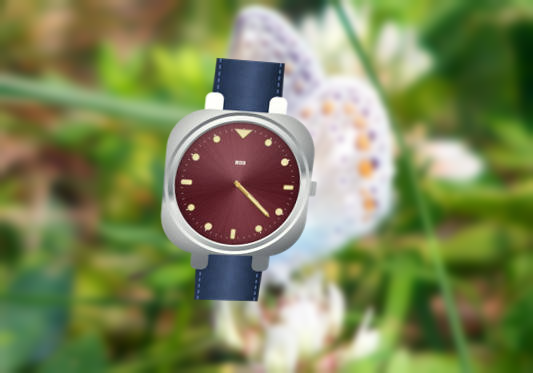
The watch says 4.22
